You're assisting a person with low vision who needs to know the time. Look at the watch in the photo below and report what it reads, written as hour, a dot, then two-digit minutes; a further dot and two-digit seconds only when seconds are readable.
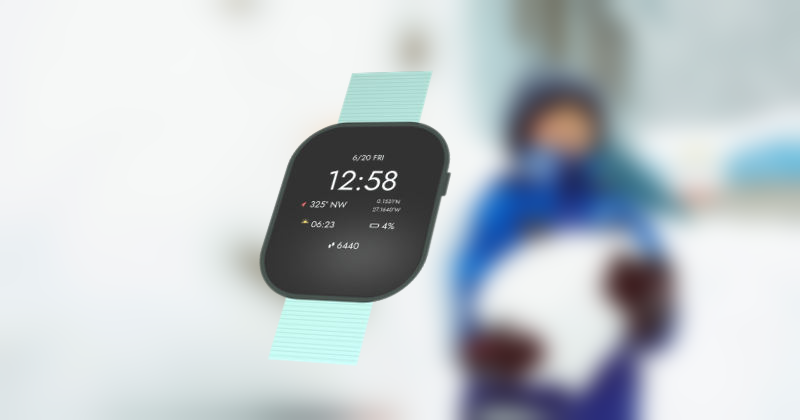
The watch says 12.58
